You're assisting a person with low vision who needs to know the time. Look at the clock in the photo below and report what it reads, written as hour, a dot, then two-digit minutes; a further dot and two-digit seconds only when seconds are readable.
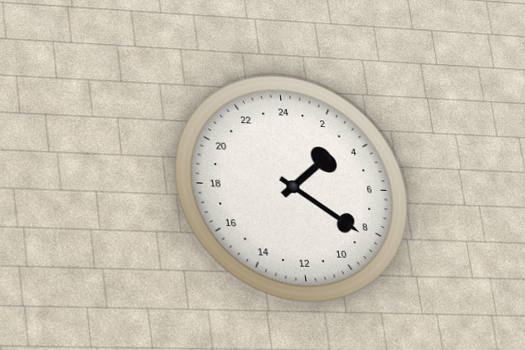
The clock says 3.21
